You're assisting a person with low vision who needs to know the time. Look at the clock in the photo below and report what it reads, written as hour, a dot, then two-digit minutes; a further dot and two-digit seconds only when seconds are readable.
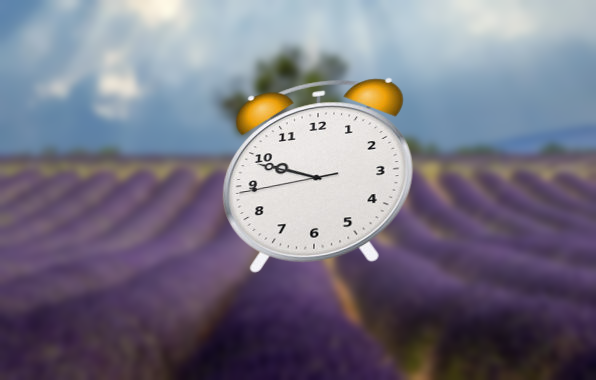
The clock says 9.48.44
